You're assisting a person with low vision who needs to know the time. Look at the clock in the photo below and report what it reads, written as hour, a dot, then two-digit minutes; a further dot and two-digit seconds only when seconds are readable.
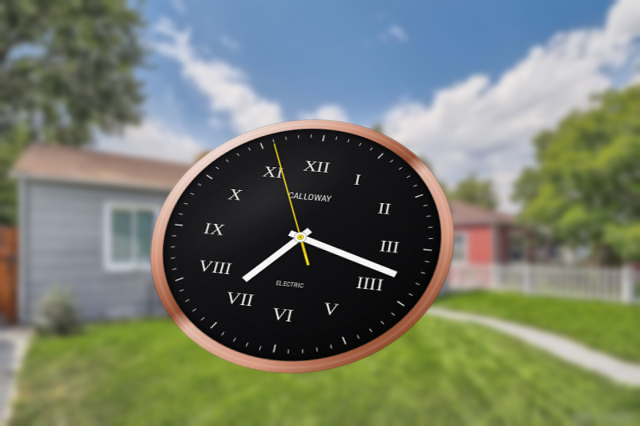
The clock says 7.17.56
